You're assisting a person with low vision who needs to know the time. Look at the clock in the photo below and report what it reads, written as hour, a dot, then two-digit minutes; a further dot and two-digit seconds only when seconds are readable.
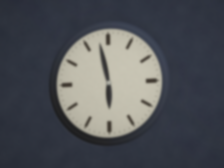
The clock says 5.58
